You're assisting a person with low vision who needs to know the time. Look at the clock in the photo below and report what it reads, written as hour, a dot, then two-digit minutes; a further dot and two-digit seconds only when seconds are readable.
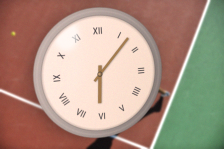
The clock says 6.07
